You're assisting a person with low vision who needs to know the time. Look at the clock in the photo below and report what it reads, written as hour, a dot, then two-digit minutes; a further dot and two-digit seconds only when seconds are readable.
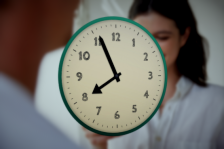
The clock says 7.56
